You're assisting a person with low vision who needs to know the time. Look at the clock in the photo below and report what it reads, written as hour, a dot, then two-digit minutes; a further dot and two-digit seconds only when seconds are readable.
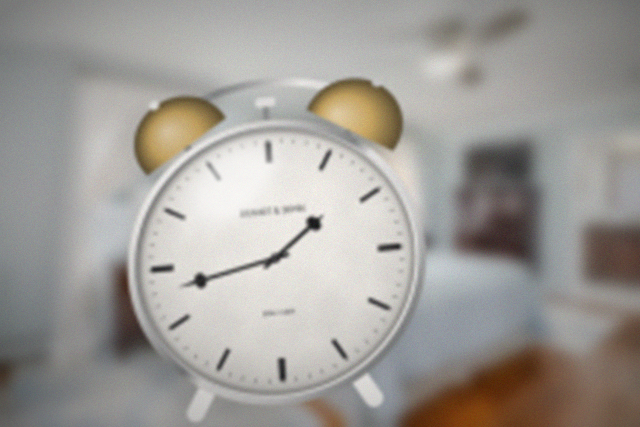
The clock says 1.43
